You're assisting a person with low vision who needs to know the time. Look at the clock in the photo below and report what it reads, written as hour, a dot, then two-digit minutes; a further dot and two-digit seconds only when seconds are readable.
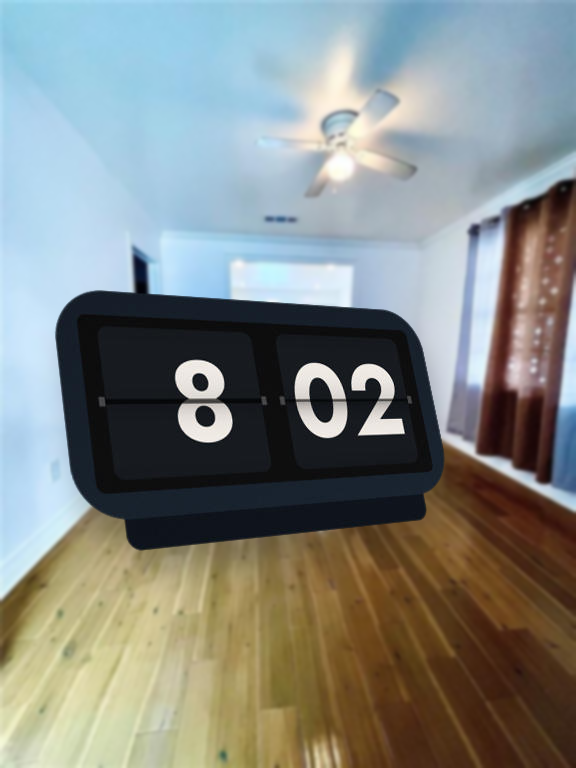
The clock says 8.02
